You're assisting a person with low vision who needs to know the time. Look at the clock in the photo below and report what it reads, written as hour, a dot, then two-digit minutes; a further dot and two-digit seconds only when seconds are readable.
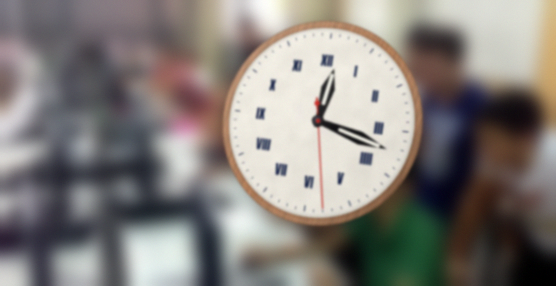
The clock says 12.17.28
